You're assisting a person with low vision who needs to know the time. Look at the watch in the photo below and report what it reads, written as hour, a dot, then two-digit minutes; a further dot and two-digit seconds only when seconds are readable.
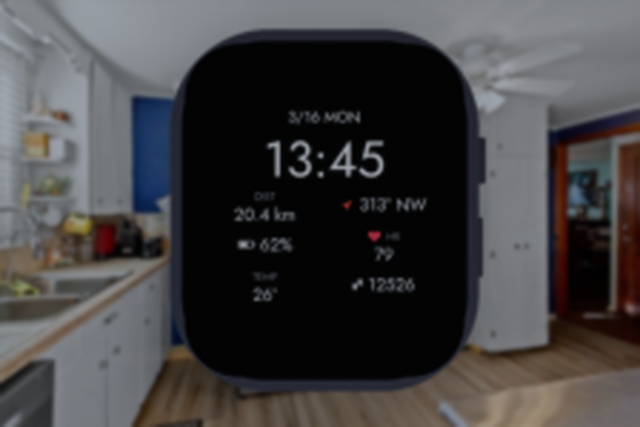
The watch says 13.45
